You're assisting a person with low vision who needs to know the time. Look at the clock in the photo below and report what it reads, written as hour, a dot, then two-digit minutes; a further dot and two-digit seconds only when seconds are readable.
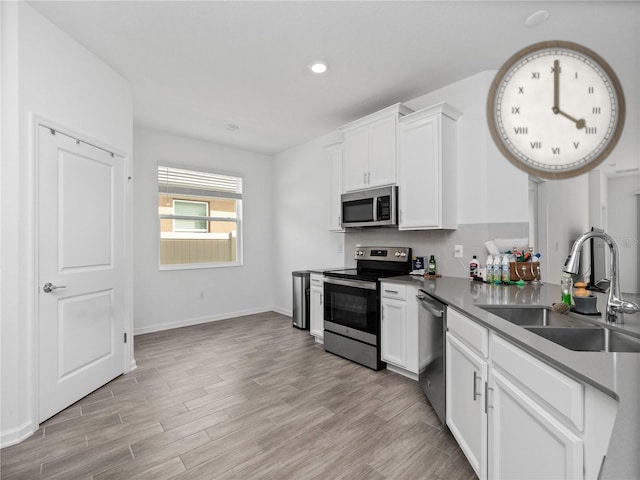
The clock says 4.00
